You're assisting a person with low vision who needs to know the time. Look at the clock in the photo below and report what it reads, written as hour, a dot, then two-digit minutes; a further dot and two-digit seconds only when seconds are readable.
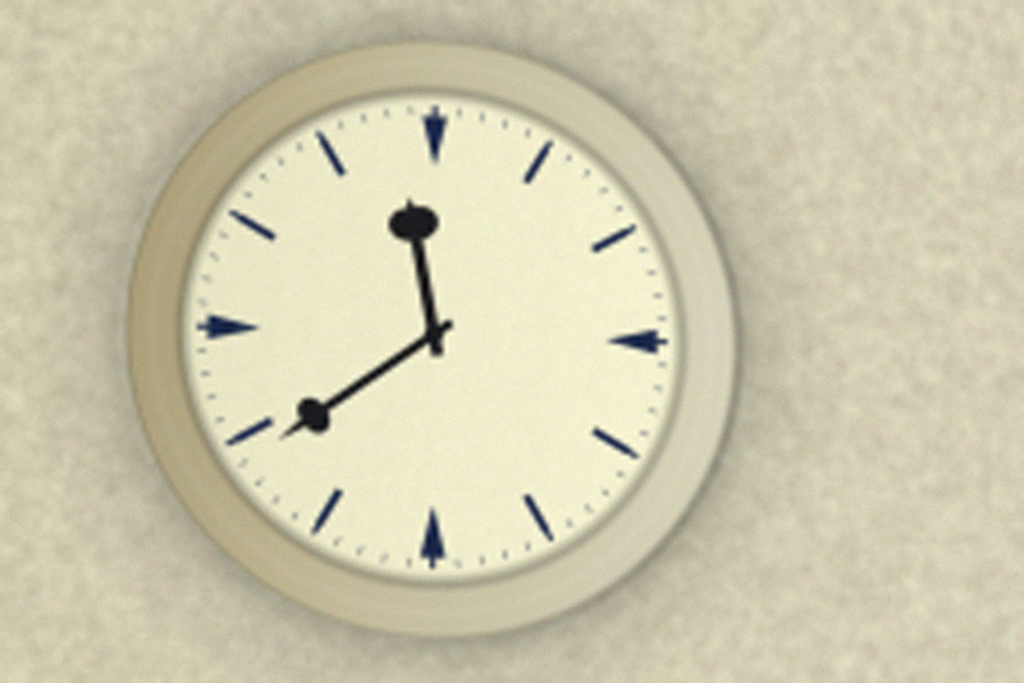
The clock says 11.39
